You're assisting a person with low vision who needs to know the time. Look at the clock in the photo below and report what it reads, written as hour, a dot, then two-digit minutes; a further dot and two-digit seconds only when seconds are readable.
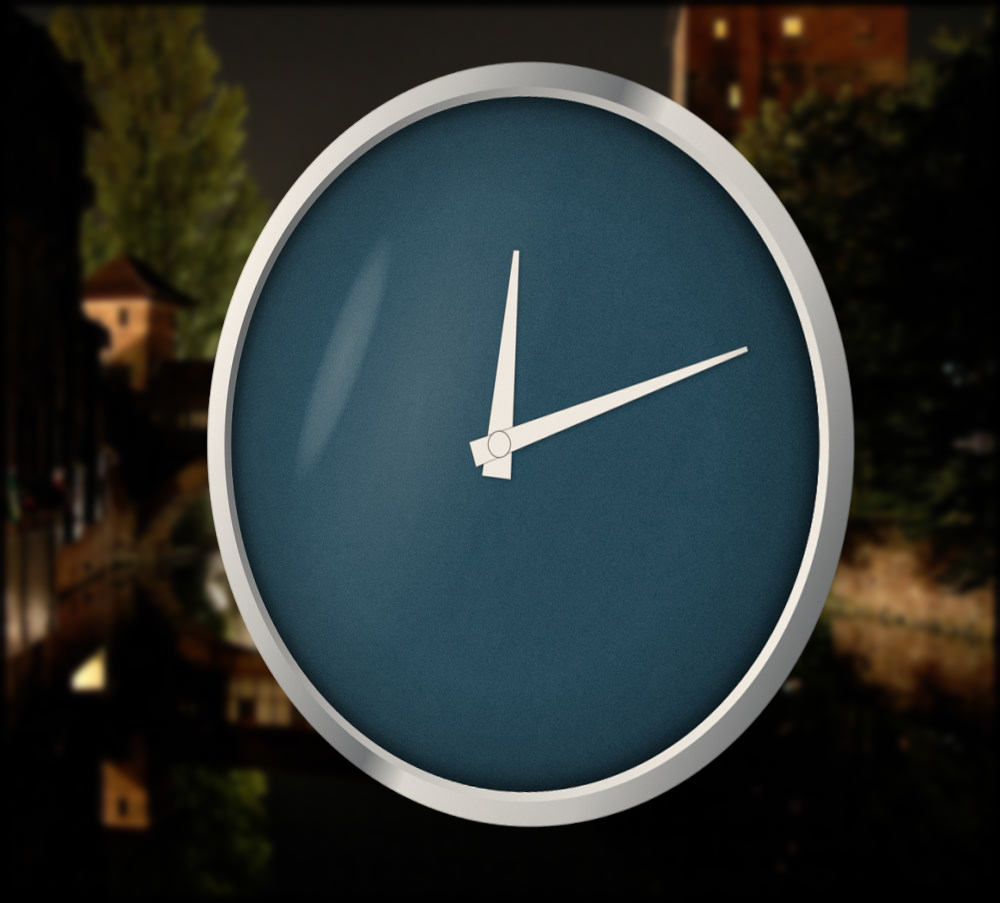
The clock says 12.12
